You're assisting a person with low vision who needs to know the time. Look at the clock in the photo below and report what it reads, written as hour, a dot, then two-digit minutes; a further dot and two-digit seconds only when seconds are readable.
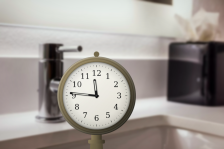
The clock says 11.46
